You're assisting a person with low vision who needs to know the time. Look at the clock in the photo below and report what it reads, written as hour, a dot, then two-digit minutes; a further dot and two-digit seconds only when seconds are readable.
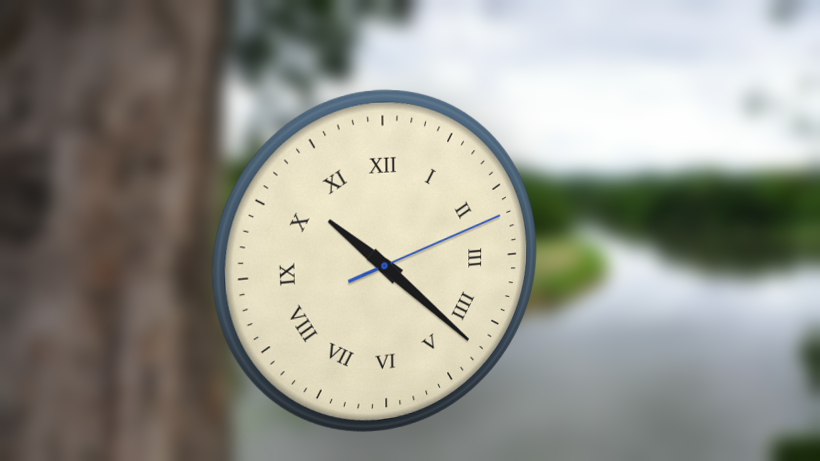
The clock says 10.22.12
